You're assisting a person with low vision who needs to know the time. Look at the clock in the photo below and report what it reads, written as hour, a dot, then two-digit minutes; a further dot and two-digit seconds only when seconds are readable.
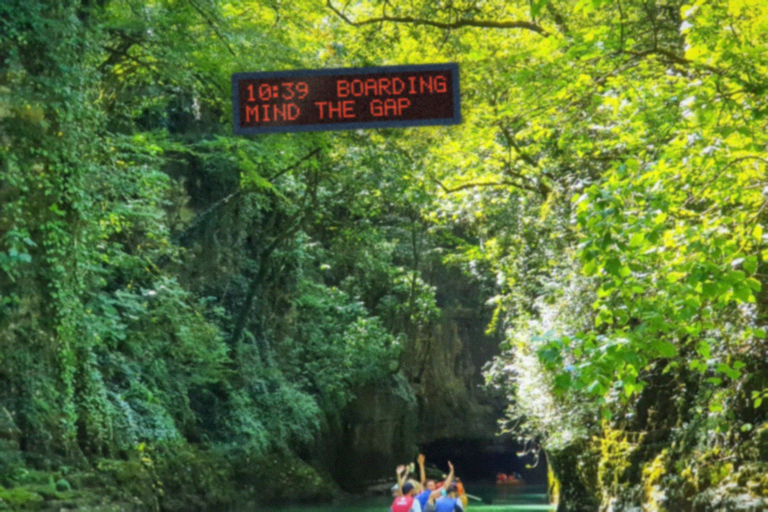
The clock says 10.39
